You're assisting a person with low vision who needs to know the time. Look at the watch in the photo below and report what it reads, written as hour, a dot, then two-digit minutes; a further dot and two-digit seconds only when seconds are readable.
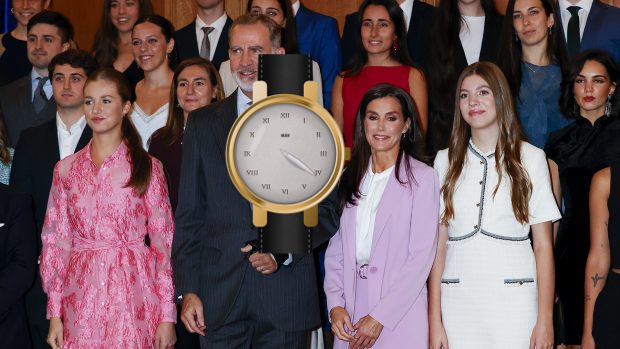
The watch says 4.21
